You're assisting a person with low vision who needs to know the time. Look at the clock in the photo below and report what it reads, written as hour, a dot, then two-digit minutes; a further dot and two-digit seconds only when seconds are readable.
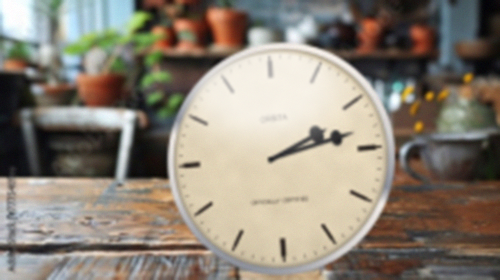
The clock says 2.13
